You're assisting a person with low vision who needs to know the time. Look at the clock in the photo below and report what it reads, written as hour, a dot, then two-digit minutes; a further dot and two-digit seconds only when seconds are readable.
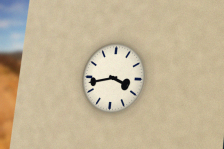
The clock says 3.43
